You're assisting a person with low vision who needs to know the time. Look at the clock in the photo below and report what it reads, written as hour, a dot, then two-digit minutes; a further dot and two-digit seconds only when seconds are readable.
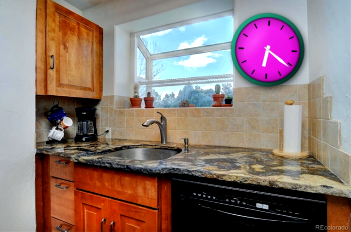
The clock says 6.21
